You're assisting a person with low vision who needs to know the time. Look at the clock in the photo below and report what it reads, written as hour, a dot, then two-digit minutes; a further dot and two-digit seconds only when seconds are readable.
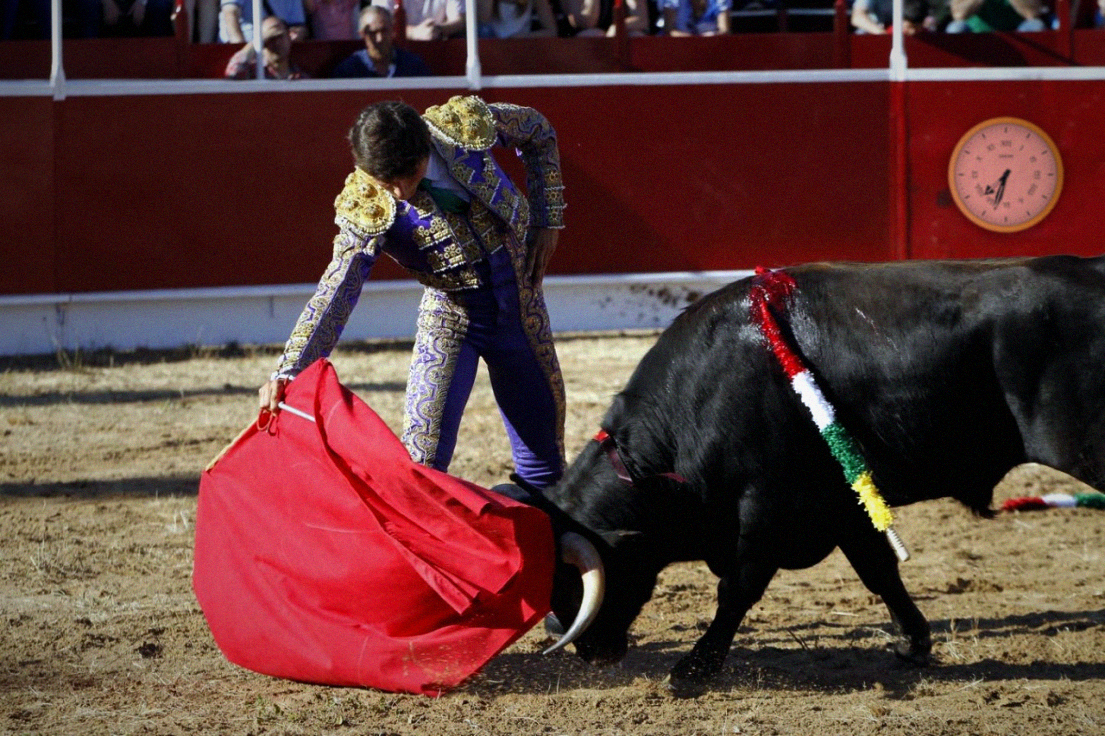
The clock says 7.33
